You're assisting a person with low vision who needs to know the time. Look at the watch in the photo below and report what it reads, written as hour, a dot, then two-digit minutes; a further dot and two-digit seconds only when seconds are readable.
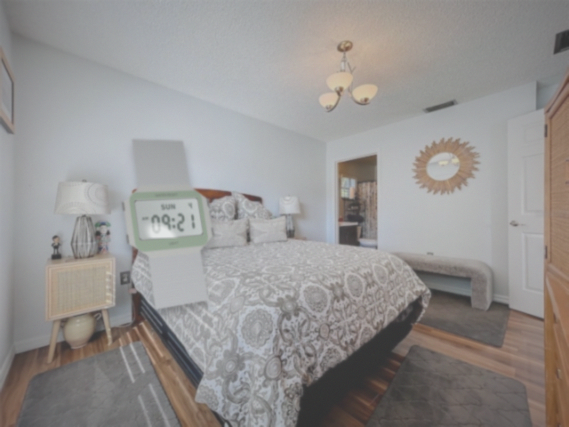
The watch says 9.21
